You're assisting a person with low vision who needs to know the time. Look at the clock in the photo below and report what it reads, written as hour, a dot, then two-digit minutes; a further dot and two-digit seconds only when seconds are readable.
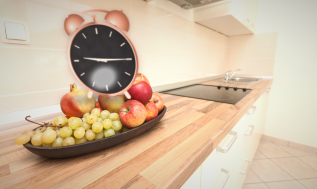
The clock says 9.15
